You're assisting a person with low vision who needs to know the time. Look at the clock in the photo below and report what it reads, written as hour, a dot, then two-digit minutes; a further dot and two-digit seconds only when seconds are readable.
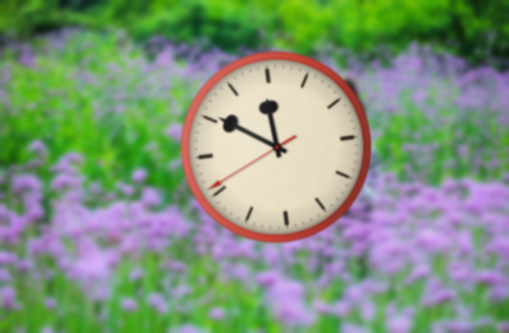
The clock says 11.50.41
